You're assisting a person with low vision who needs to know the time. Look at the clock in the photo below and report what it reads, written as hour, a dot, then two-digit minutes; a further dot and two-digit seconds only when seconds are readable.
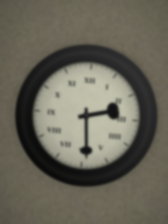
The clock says 2.29
